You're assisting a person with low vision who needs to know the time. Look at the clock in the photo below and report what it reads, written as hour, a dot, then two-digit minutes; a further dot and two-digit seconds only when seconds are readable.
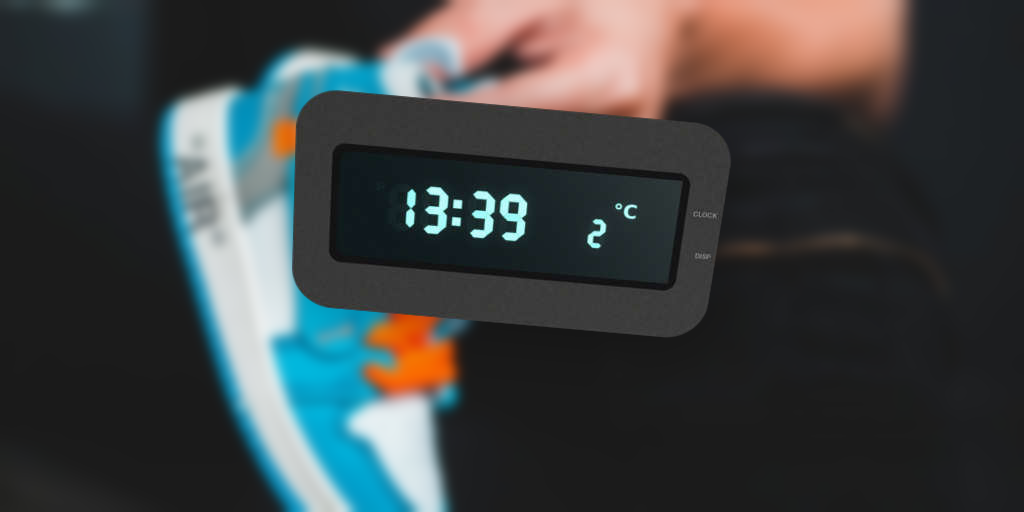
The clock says 13.39
